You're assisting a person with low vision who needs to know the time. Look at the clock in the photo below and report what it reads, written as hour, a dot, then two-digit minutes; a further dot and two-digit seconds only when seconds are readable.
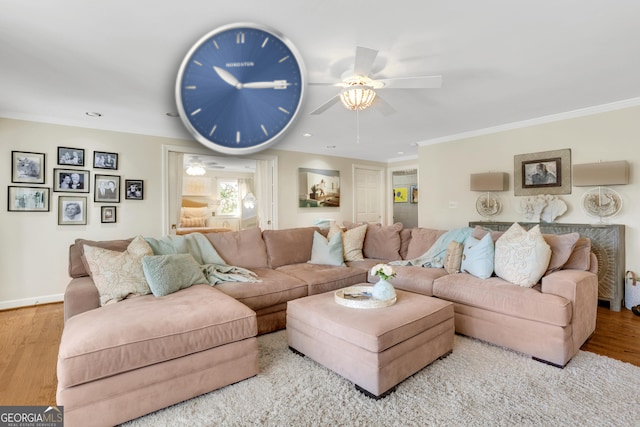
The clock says 10.15
